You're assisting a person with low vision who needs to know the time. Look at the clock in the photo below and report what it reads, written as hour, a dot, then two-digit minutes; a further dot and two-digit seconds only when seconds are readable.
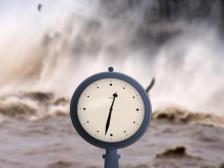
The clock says 12.32
